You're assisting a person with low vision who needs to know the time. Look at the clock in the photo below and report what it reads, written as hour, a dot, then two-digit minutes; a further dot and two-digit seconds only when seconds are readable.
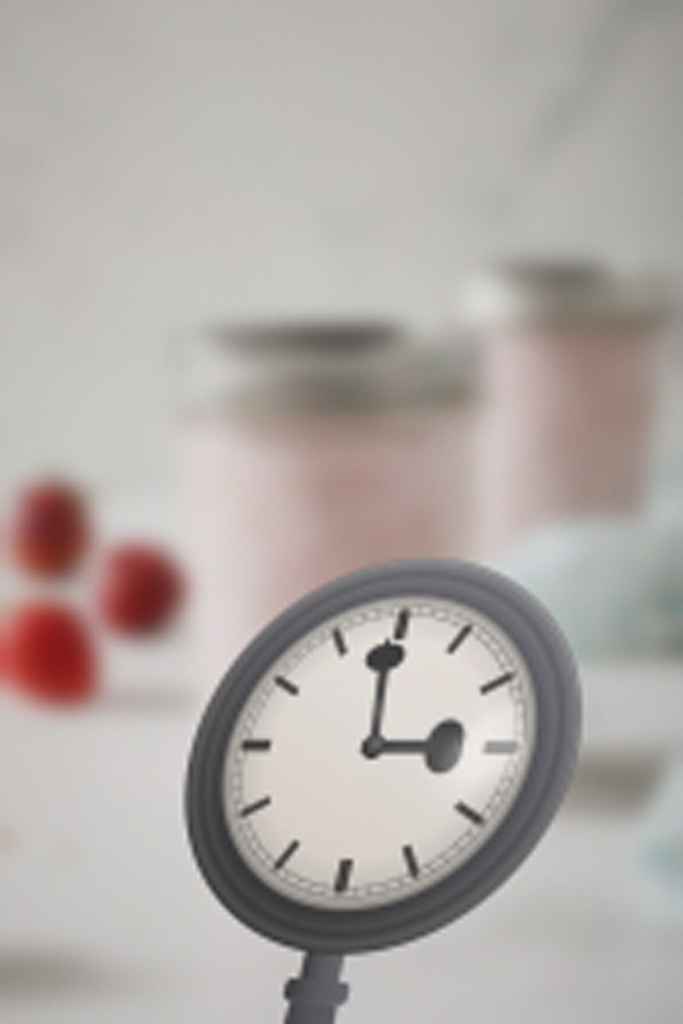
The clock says 2.59
